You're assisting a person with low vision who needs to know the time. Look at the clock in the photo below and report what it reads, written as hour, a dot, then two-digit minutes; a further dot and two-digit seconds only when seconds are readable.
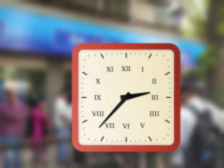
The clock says 2.37
